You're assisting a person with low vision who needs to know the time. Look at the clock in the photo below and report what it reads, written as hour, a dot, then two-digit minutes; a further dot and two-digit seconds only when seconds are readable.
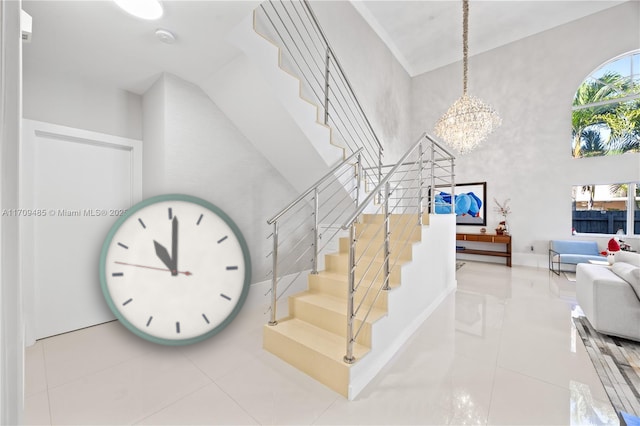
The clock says 11.00.47
